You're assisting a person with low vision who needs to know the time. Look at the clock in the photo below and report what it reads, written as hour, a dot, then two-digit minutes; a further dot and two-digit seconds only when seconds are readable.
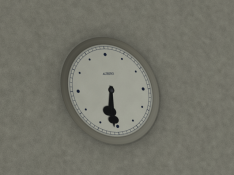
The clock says 6.31
